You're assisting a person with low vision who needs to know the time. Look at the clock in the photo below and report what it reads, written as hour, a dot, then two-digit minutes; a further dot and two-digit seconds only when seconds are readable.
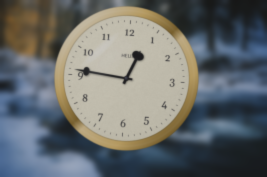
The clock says 12.46
